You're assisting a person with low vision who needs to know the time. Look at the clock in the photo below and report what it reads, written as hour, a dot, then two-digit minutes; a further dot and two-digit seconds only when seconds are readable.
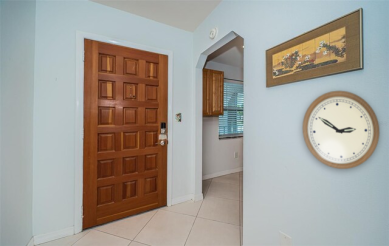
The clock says 2.51
